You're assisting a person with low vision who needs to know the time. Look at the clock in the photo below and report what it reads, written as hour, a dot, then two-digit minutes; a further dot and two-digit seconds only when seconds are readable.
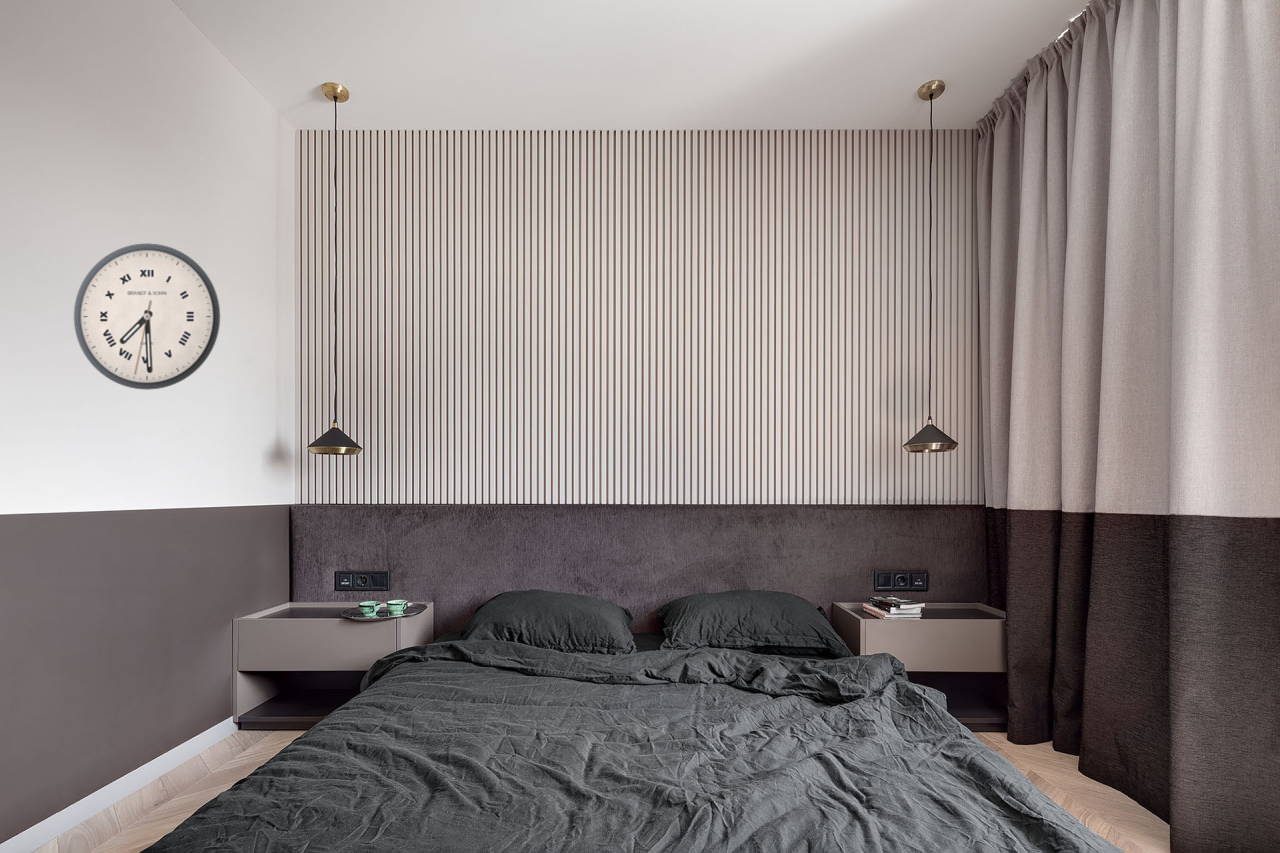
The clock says 7.29.32
